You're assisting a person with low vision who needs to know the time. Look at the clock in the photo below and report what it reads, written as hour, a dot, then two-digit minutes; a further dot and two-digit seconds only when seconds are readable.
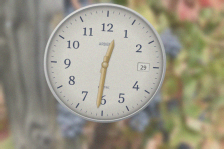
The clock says 12.31
